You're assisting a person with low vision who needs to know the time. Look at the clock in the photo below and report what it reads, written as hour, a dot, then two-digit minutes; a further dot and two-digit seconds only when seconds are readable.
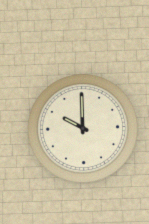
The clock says 10.00
